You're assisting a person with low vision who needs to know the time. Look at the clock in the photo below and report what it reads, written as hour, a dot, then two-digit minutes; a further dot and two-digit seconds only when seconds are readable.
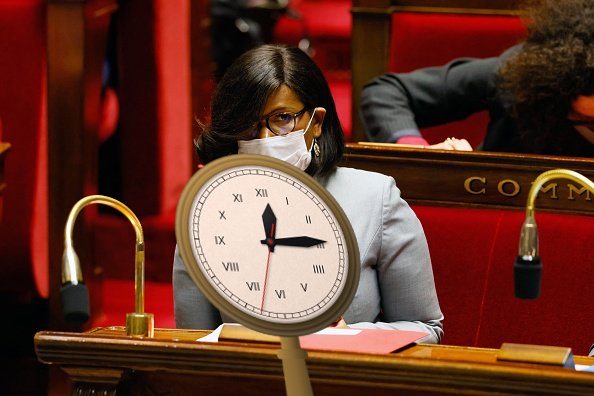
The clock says 12.14.33
